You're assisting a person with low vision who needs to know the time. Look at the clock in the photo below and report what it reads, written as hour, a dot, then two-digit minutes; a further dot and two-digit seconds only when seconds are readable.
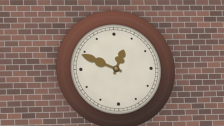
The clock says 12.49
